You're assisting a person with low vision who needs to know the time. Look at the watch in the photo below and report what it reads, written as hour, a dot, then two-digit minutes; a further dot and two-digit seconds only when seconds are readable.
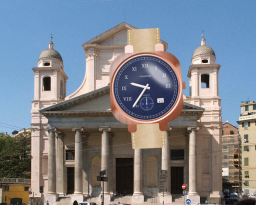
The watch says 9.36
